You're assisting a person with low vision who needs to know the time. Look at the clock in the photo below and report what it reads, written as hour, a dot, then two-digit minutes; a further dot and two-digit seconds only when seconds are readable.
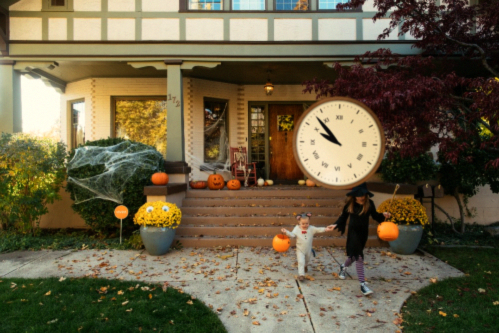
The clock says 9.53
